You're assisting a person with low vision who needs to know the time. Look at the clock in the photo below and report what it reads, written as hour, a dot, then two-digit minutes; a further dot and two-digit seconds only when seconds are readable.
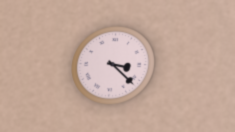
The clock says 3.22
